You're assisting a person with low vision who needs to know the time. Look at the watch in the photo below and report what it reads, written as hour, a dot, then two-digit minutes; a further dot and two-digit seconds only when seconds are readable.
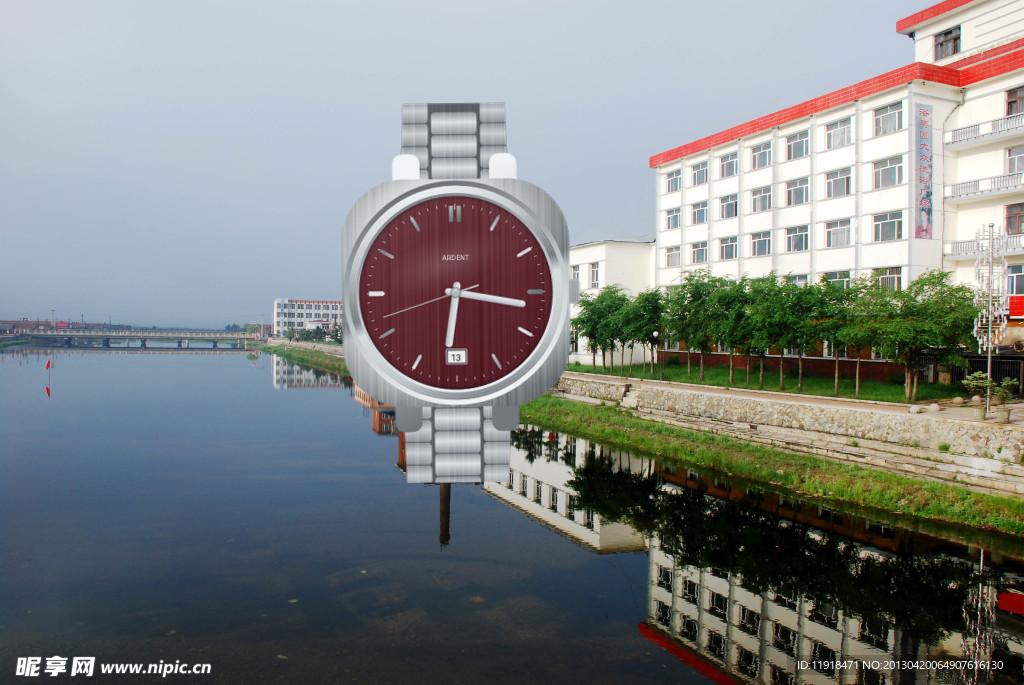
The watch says 6.16.42
